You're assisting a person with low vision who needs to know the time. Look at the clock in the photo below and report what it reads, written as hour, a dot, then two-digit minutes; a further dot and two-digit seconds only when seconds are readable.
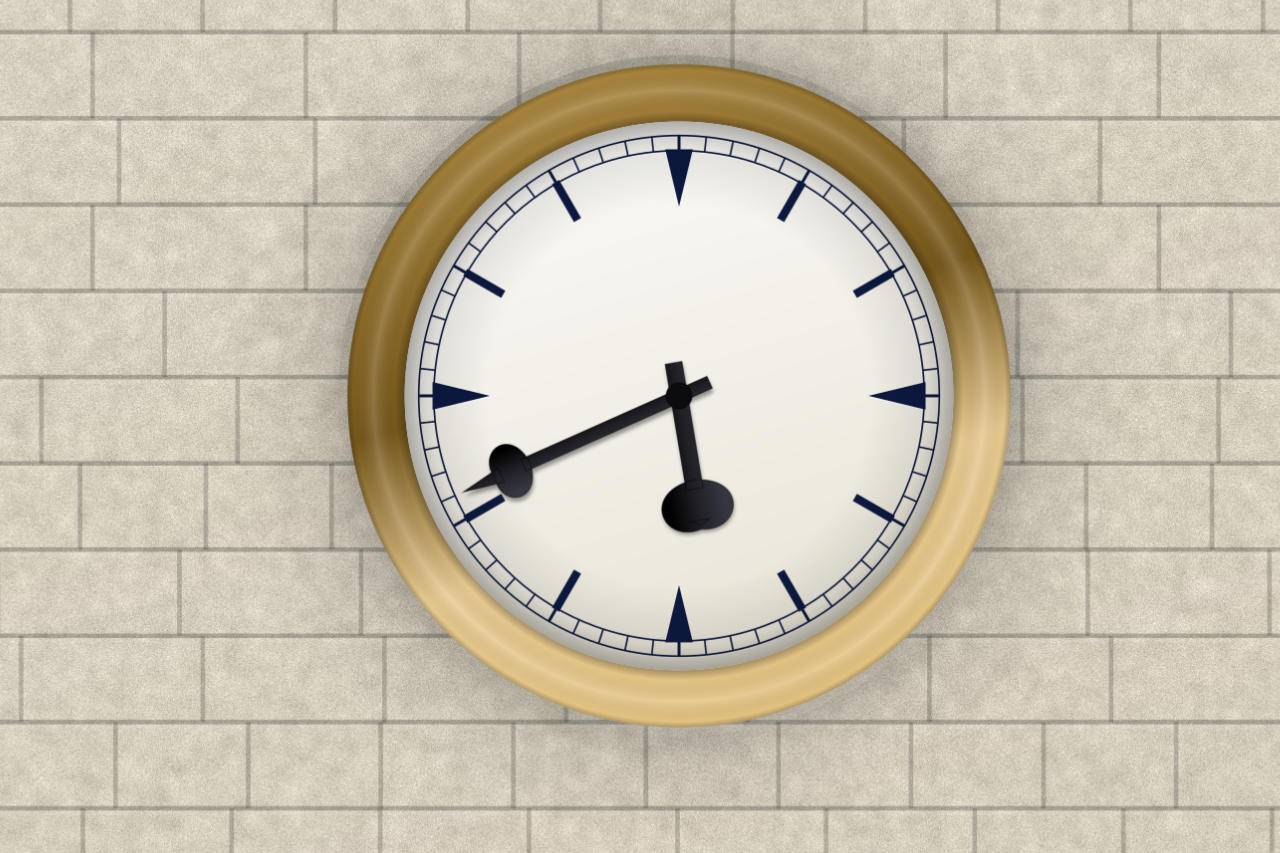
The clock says 5.41
